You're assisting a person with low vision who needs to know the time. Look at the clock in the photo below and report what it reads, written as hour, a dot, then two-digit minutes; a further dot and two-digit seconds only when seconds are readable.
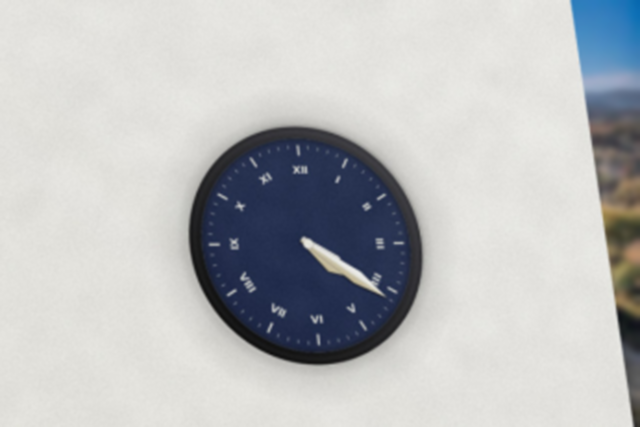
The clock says 4.21
